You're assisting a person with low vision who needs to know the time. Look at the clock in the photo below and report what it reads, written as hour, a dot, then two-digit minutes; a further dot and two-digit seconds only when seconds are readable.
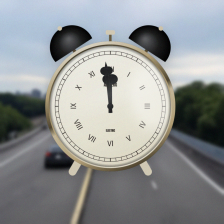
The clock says 11.59
